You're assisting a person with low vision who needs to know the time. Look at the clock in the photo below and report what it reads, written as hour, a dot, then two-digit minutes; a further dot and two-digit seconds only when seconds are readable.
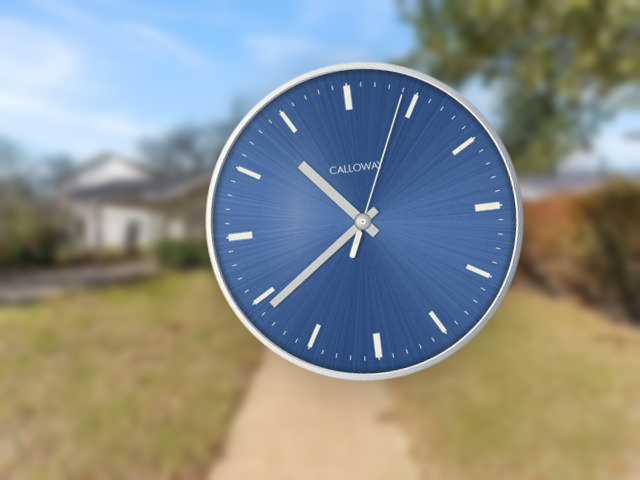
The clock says 10.39.04
